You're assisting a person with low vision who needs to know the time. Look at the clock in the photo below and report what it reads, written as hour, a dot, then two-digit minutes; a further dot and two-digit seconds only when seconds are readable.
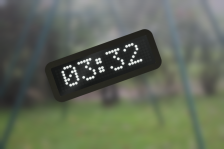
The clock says 3.32
